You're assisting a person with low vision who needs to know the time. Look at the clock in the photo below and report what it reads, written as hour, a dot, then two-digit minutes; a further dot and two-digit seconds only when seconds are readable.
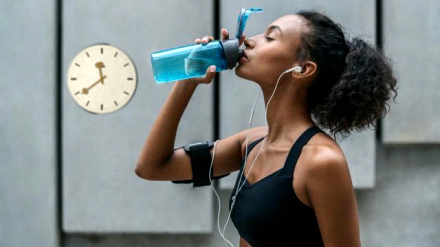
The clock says 11.39
